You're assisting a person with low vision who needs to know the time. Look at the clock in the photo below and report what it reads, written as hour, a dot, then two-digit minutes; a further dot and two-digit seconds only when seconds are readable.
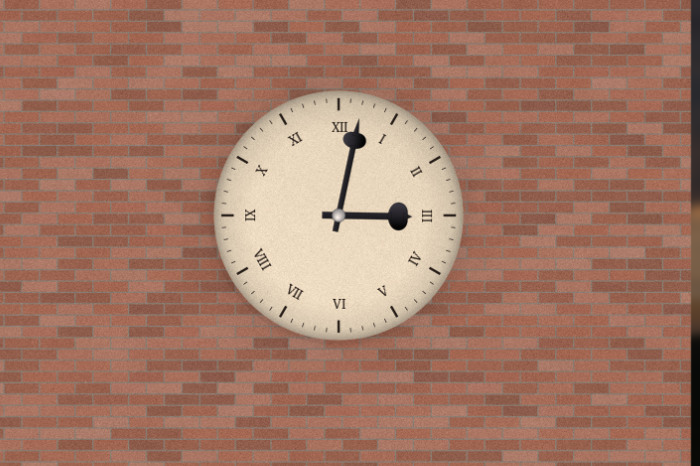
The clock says 3.02
